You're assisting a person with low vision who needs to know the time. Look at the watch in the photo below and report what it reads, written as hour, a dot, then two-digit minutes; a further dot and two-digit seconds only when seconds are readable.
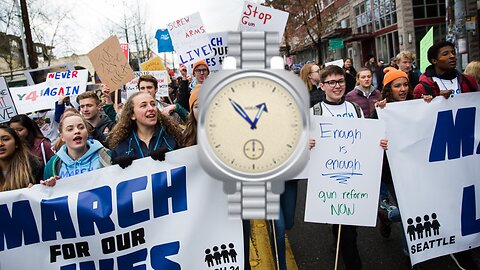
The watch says 12.53
